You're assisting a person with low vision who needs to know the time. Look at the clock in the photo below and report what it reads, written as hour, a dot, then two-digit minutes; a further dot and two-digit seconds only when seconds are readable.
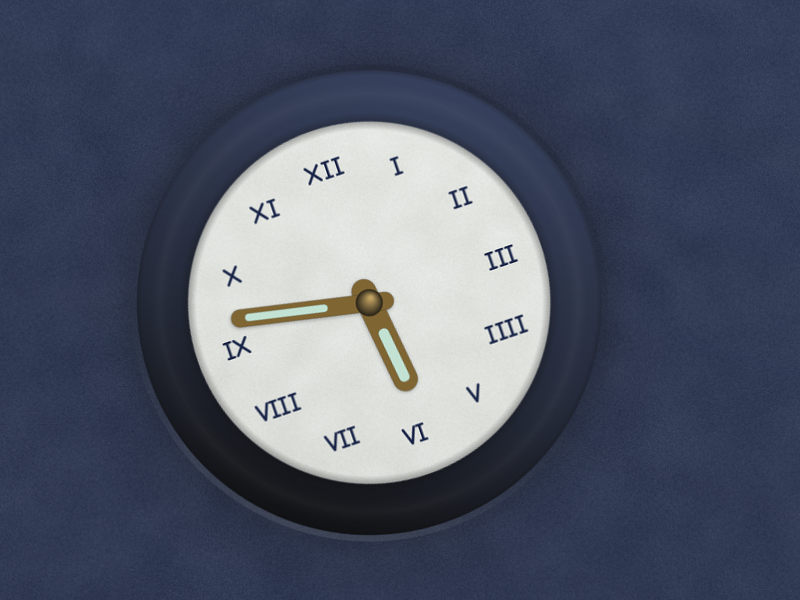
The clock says 5.47
